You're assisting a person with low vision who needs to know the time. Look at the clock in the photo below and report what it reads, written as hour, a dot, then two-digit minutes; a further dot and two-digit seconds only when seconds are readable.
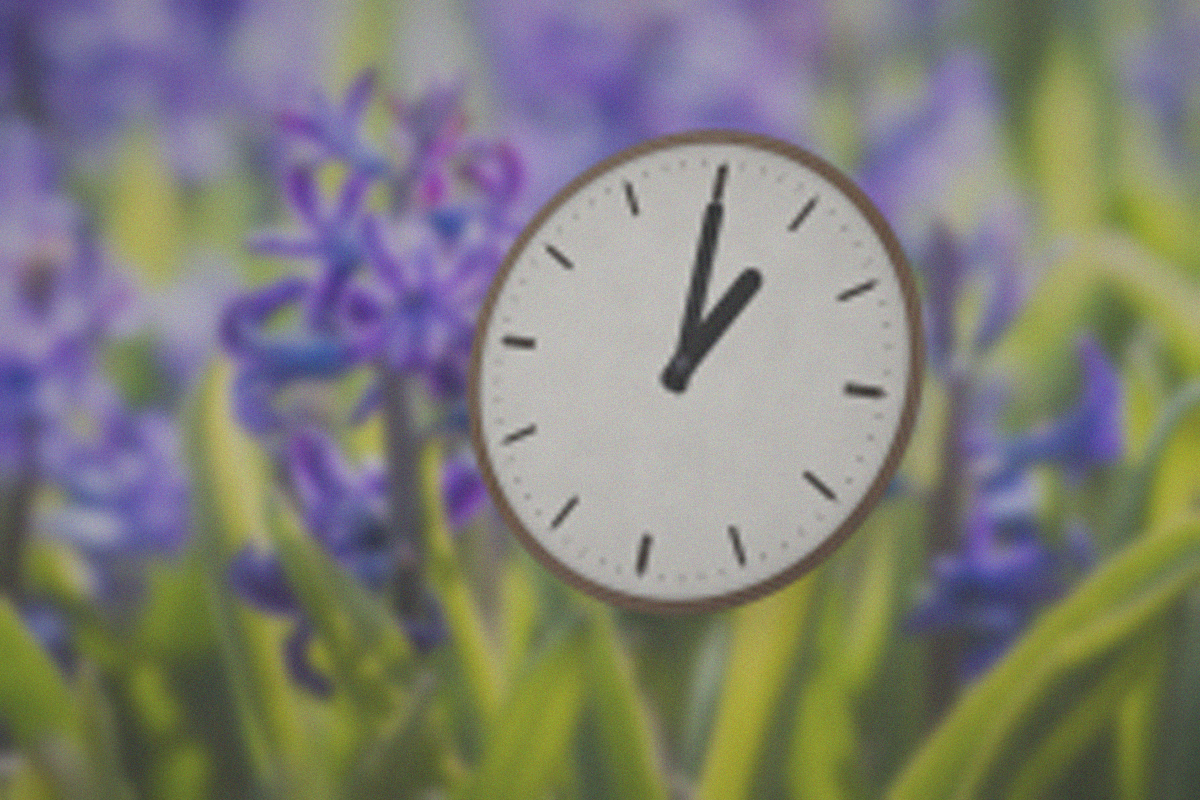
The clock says 1.00
